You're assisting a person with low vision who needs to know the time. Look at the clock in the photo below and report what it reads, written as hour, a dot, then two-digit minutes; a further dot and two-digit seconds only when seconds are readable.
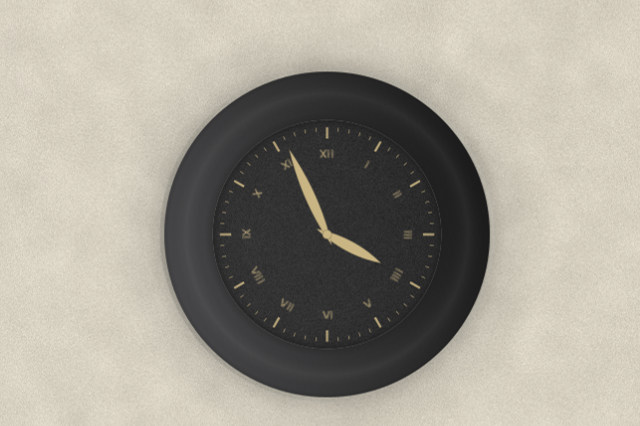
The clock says 3.56
